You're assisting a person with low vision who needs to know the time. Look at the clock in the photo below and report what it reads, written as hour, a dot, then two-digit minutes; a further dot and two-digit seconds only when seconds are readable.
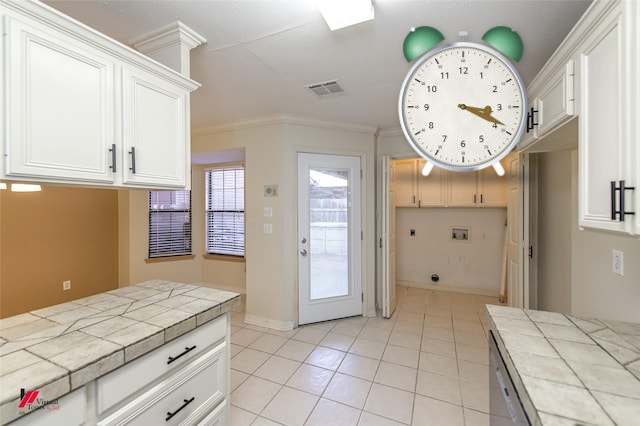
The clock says 3.19
